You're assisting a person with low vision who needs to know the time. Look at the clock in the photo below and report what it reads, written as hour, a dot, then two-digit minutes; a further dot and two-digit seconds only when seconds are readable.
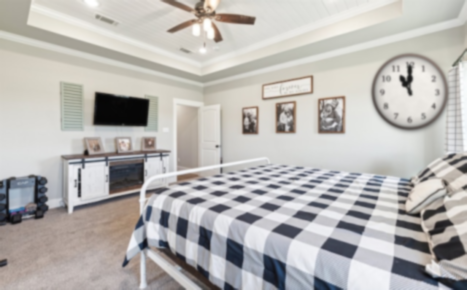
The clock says 11.00
